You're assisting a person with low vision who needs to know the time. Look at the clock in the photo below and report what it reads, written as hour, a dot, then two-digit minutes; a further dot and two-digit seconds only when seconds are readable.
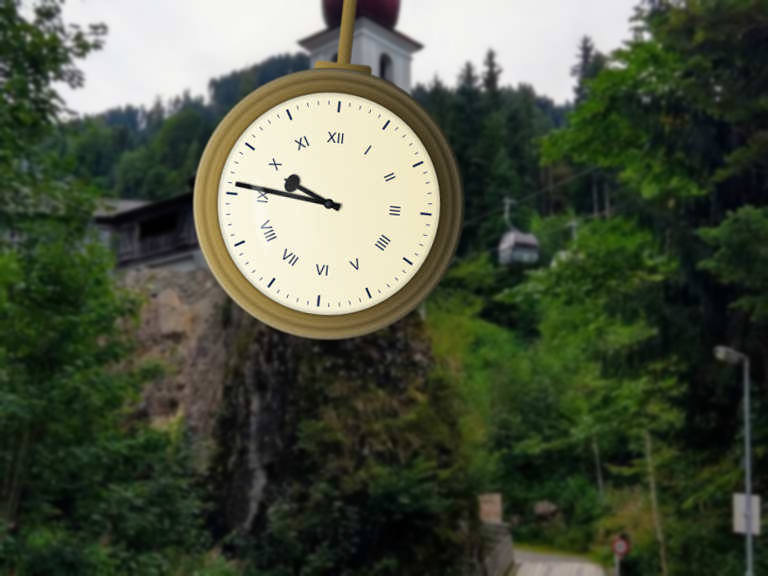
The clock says 9.46
